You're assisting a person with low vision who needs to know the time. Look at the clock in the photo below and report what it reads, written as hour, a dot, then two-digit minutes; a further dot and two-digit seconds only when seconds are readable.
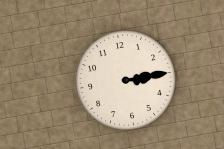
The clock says 3.15
